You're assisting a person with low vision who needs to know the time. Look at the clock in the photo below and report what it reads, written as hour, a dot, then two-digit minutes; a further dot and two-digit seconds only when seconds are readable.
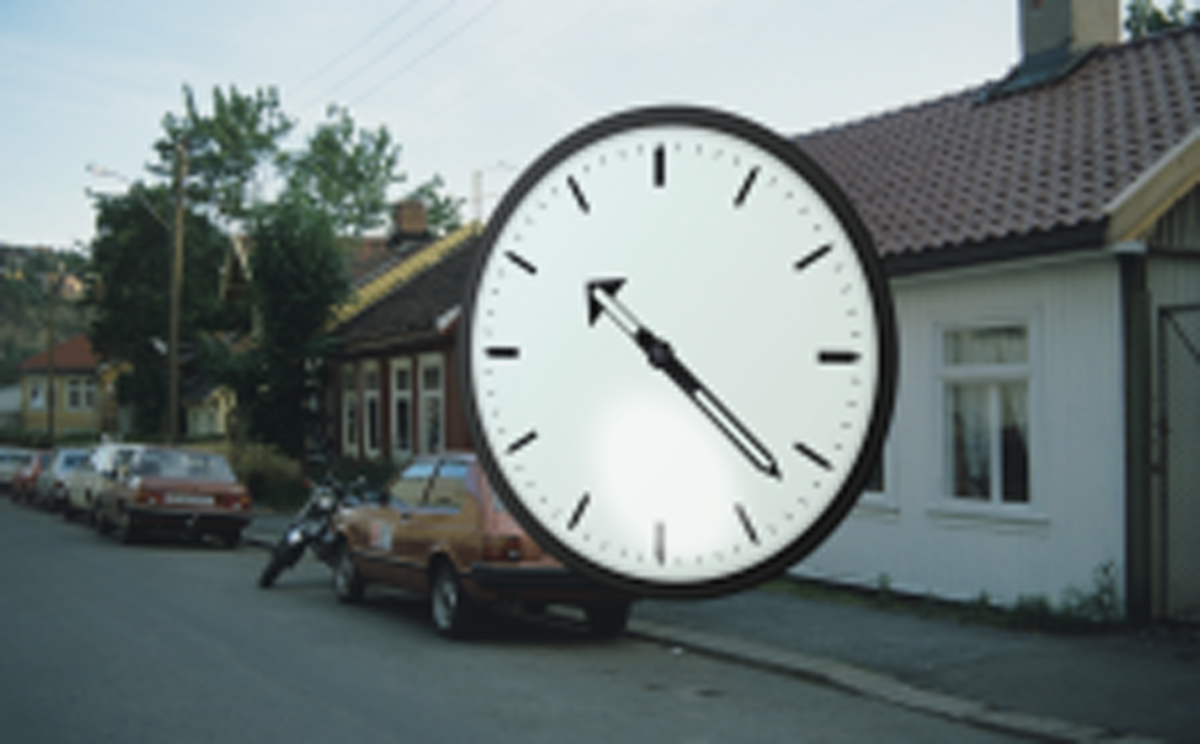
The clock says 10.22
